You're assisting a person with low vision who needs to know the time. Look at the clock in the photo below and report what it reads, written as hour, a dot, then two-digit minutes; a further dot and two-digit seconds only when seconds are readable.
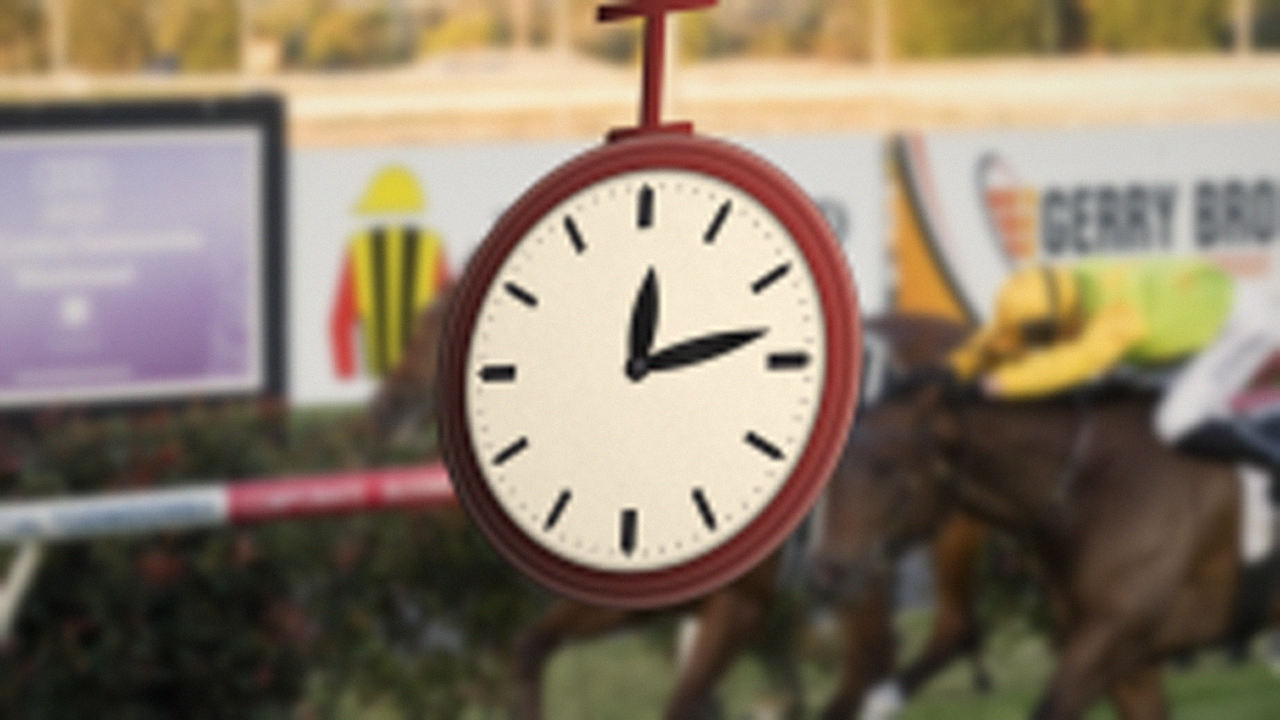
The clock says 12.13
